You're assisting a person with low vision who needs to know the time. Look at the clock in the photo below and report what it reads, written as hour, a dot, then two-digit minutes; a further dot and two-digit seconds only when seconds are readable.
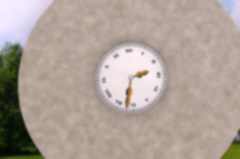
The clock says 2.32
